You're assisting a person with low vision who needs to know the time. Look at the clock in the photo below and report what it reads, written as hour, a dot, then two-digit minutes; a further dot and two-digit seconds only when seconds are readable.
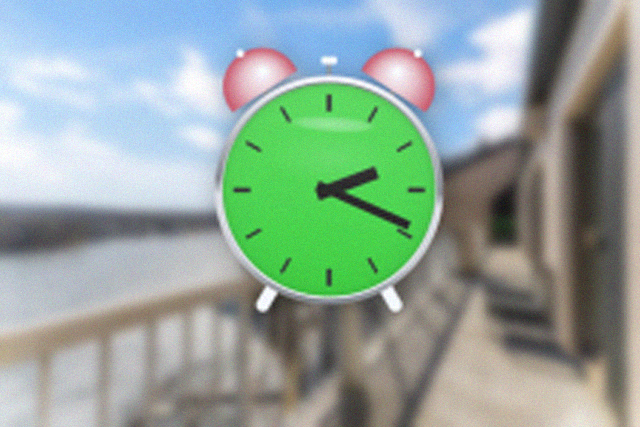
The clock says 2.19
